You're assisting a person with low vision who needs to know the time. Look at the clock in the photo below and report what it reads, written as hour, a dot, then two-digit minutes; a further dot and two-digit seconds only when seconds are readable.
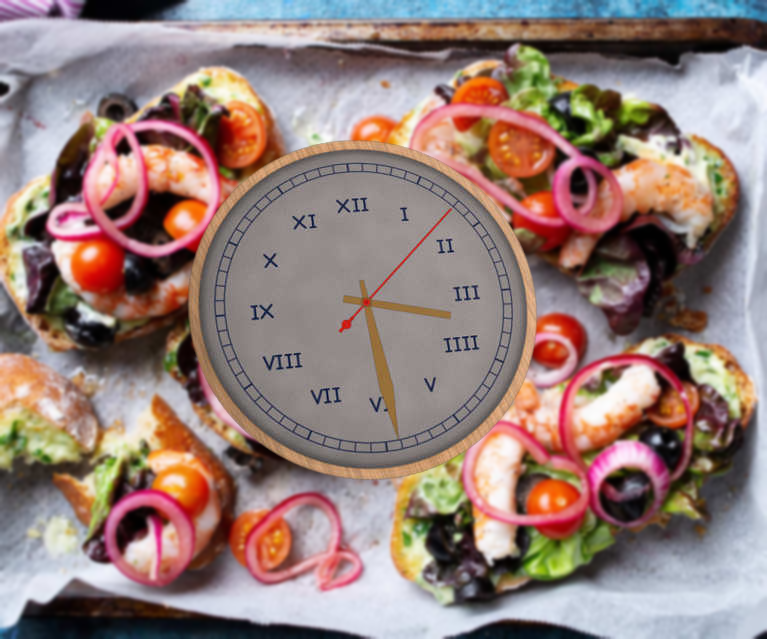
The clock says 3.29.08
